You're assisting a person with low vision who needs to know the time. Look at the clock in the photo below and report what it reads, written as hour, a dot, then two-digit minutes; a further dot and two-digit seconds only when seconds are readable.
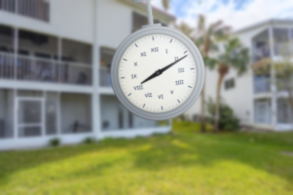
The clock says 8.11
